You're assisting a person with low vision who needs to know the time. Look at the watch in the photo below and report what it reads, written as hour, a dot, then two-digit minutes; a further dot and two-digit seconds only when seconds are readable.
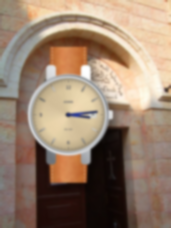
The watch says 3.14
